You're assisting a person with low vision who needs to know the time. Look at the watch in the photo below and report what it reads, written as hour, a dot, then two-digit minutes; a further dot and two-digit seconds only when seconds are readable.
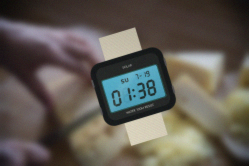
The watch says 1.38
